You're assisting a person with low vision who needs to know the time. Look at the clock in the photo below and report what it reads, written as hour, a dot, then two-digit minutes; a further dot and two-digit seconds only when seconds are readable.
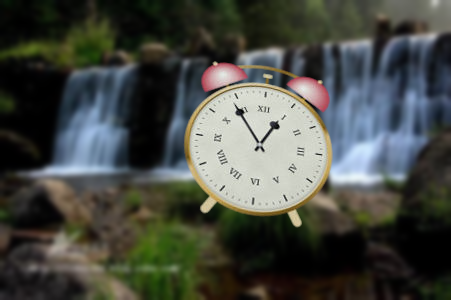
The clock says 12.54
